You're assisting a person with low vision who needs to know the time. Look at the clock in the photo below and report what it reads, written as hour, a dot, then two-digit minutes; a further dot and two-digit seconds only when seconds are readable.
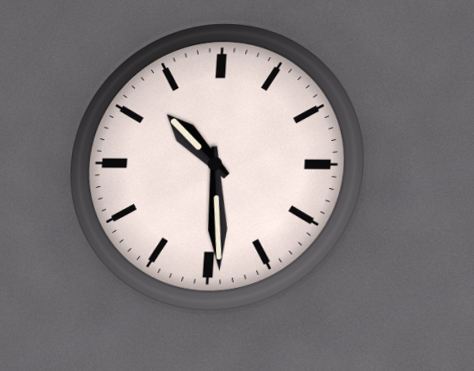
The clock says 10.29
